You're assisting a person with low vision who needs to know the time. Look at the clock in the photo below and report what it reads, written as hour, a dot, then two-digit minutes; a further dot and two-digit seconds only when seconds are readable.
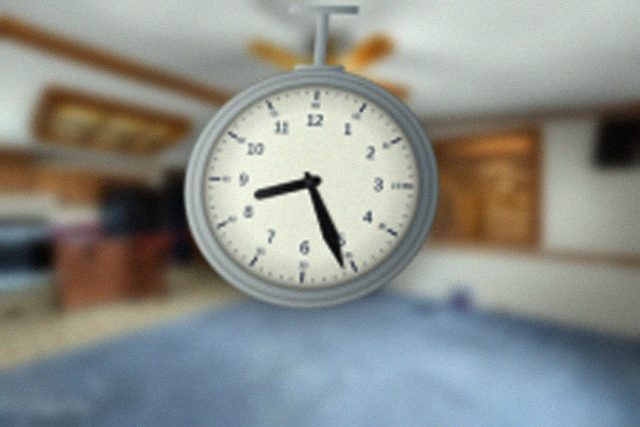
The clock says 8.26
